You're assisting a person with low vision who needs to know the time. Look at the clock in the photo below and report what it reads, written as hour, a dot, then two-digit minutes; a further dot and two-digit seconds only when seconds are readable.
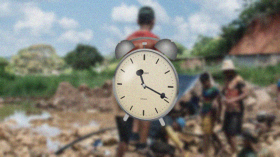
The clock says 11.19
